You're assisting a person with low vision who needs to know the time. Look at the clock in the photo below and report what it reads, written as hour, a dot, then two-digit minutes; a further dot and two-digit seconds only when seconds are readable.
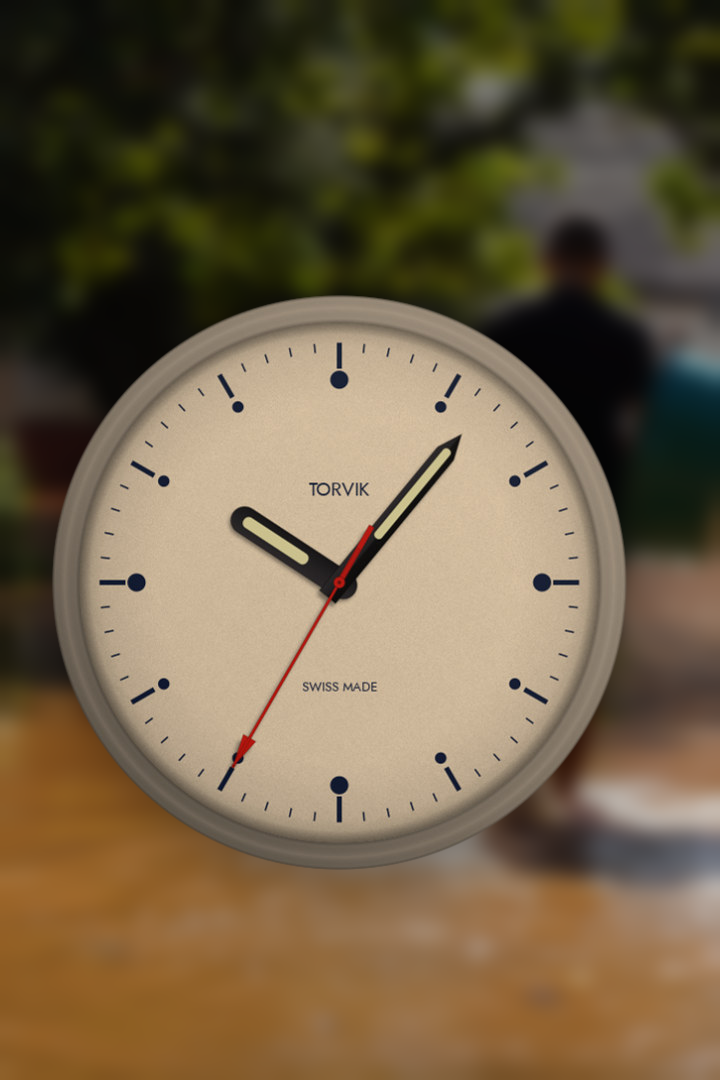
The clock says 10.06.35
